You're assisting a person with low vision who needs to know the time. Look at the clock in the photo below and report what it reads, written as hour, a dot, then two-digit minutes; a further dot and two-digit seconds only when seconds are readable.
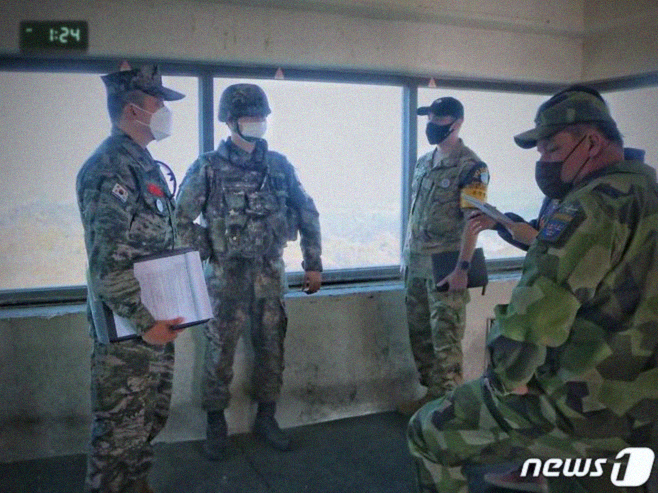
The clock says 1.24
